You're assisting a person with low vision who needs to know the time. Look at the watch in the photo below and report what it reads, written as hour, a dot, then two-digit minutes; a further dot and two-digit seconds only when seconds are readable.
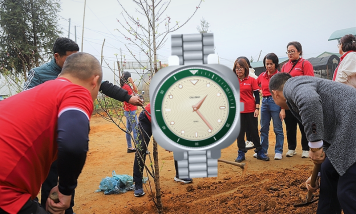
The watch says 1.24
